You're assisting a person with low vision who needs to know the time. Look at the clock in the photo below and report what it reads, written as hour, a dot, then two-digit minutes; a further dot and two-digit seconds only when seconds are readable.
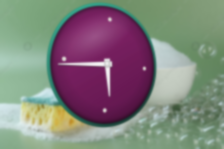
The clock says 5.44
